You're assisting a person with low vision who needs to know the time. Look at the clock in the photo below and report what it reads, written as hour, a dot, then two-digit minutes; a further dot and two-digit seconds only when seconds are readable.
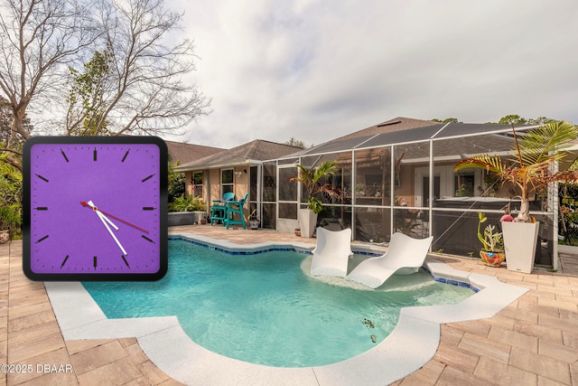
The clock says 4.24.19
